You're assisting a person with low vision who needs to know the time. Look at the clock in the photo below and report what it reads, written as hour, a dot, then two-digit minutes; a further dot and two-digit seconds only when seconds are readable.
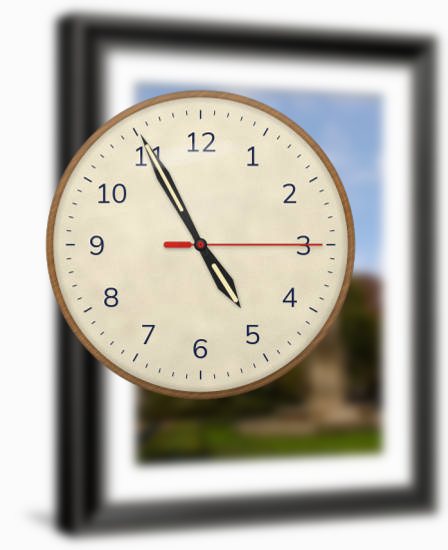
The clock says 4.55.15
